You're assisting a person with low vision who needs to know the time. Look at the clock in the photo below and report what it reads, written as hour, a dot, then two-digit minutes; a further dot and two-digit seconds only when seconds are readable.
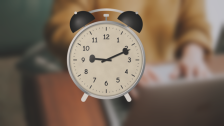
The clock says 9.11
